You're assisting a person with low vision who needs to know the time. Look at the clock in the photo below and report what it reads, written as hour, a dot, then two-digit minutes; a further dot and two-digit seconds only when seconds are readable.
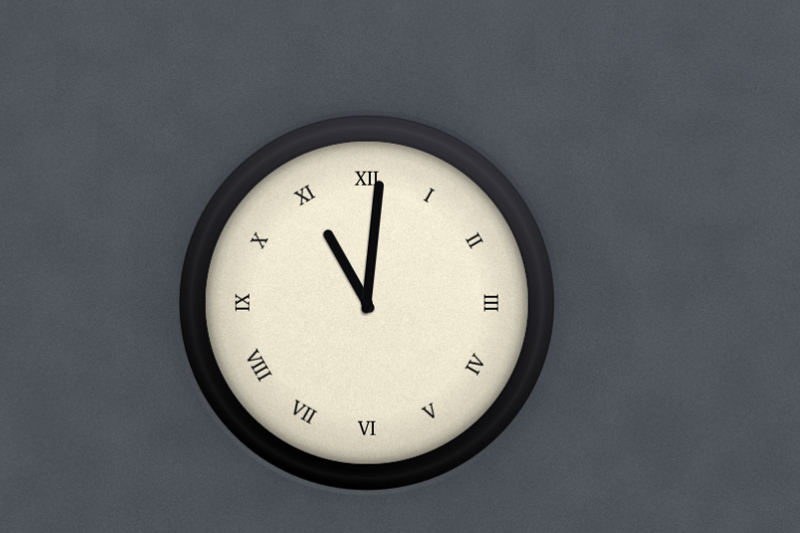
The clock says 11.01
